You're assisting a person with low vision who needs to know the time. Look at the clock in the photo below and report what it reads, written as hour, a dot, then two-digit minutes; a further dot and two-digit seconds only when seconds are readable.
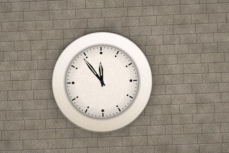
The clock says 11.54
